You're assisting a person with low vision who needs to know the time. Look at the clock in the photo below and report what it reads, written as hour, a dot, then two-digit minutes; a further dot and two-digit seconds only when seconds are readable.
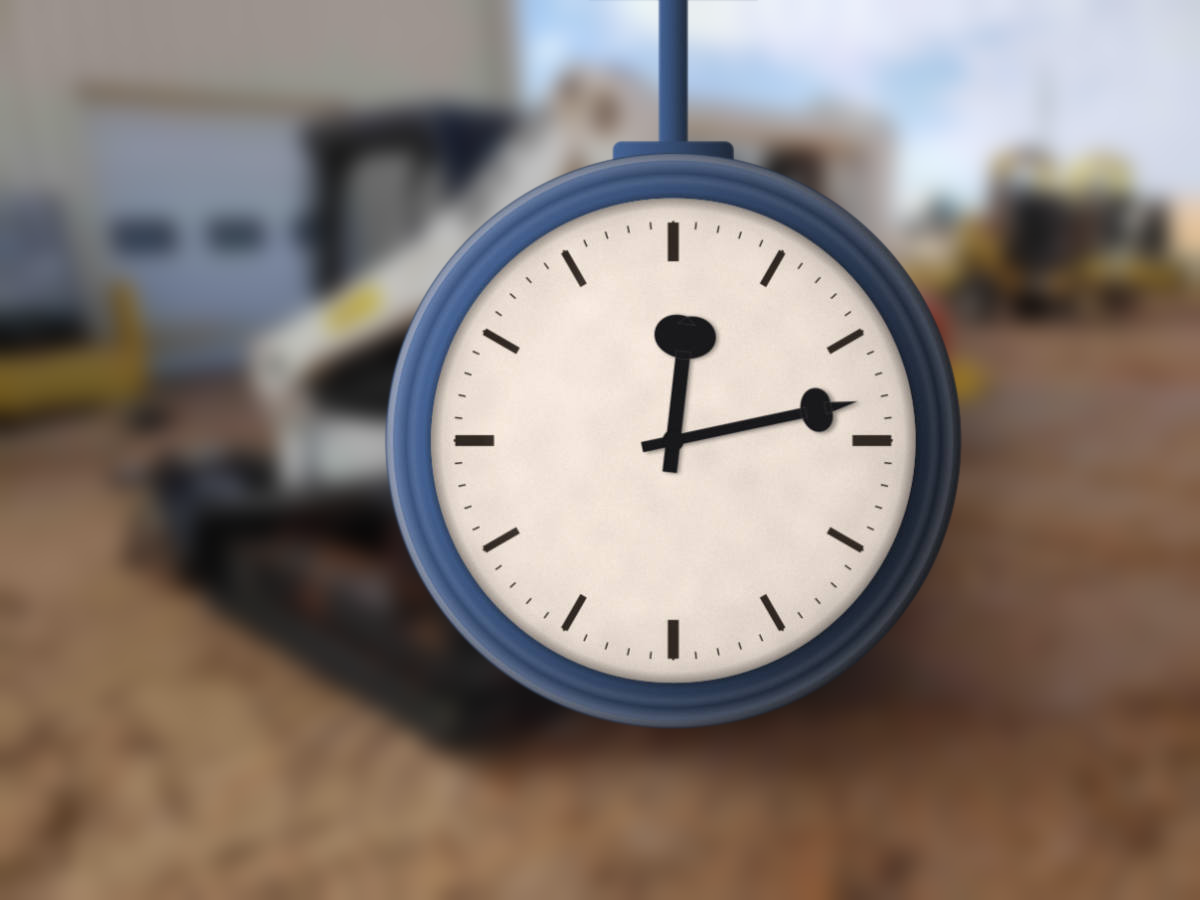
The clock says 12.13
